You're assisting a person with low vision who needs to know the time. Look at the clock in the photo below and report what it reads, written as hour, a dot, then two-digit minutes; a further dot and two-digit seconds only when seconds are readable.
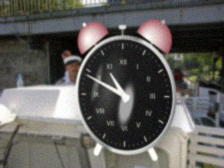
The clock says 10.49
